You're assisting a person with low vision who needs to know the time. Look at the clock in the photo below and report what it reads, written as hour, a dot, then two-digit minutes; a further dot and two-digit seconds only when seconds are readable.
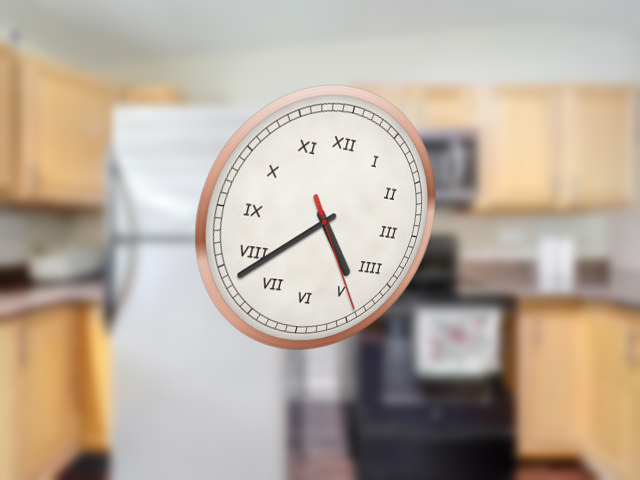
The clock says 4.38.24
